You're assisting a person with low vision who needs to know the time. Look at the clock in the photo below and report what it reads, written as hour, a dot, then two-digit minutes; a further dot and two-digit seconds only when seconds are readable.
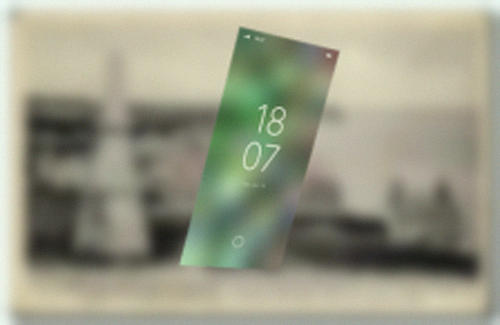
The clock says 18.07
